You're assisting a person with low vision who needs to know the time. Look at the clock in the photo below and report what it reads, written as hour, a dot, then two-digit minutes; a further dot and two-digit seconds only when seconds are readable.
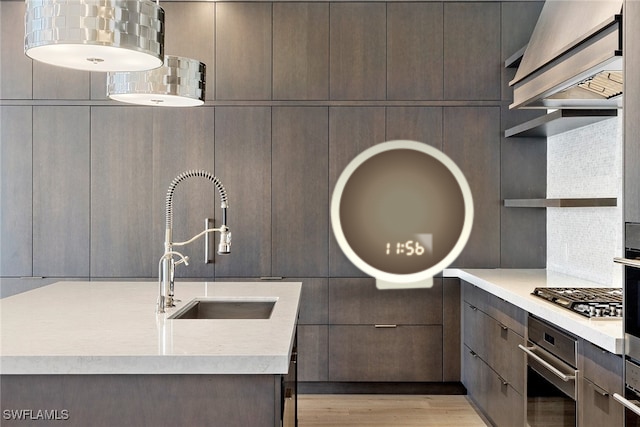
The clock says 11.56
